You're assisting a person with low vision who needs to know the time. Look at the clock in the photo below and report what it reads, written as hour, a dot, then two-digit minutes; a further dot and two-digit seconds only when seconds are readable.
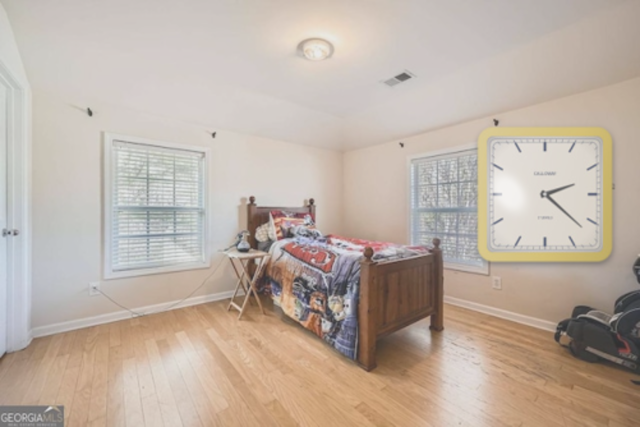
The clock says 2.22
